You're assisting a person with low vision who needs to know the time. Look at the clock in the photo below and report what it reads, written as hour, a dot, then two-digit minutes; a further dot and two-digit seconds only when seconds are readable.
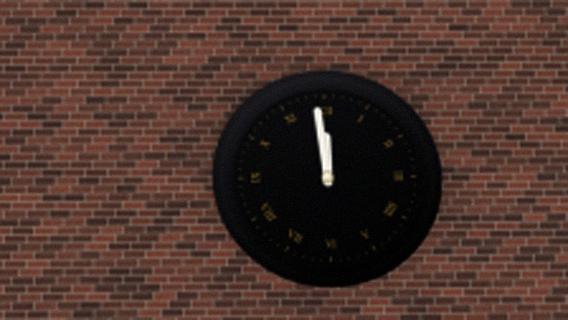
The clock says 11.59
